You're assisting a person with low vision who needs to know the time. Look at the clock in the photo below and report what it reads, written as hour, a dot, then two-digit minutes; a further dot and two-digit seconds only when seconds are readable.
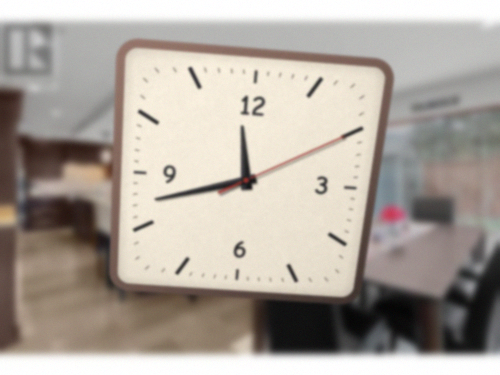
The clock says 11.42.10
